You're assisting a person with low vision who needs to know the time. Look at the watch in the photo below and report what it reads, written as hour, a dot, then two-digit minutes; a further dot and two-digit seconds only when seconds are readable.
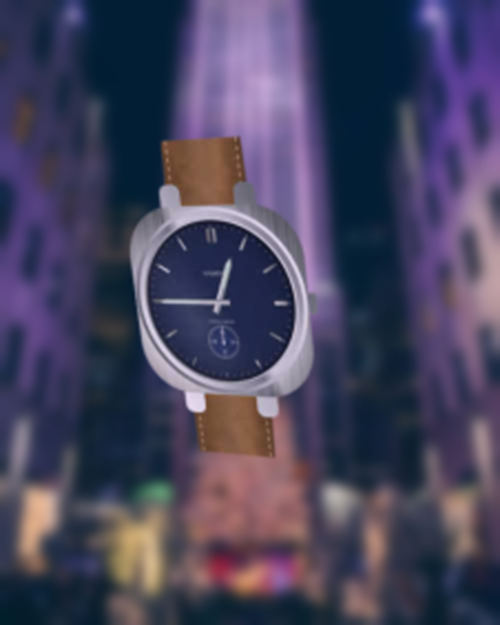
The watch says 12.45
